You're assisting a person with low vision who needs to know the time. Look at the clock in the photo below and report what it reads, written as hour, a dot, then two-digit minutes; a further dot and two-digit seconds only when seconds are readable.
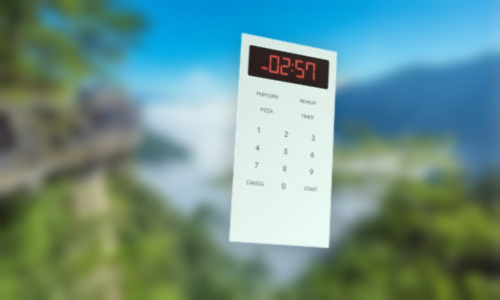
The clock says 2.57
